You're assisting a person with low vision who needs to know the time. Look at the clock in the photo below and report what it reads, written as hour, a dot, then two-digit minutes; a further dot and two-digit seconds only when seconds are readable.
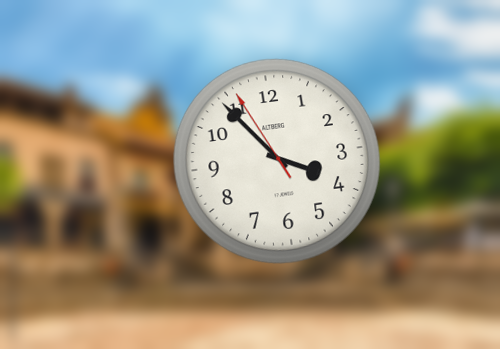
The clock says 3.53.56
